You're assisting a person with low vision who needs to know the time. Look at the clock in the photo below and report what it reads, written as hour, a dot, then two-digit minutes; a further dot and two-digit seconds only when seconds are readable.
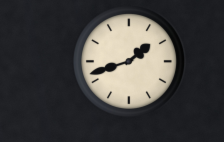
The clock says 1.42
